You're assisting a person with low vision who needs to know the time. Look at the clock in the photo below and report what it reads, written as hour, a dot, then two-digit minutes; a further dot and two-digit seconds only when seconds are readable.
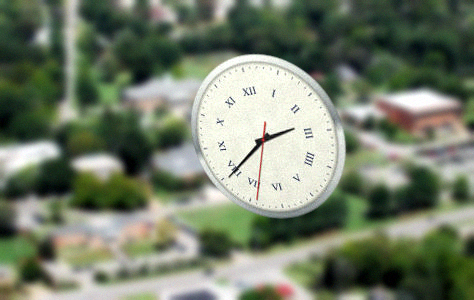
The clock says 2.39.34
